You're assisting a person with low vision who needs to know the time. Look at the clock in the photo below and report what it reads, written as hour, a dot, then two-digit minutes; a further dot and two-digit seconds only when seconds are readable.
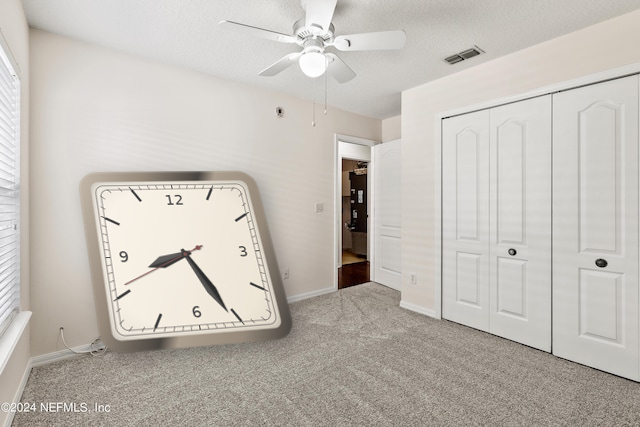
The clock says 8.25.41
